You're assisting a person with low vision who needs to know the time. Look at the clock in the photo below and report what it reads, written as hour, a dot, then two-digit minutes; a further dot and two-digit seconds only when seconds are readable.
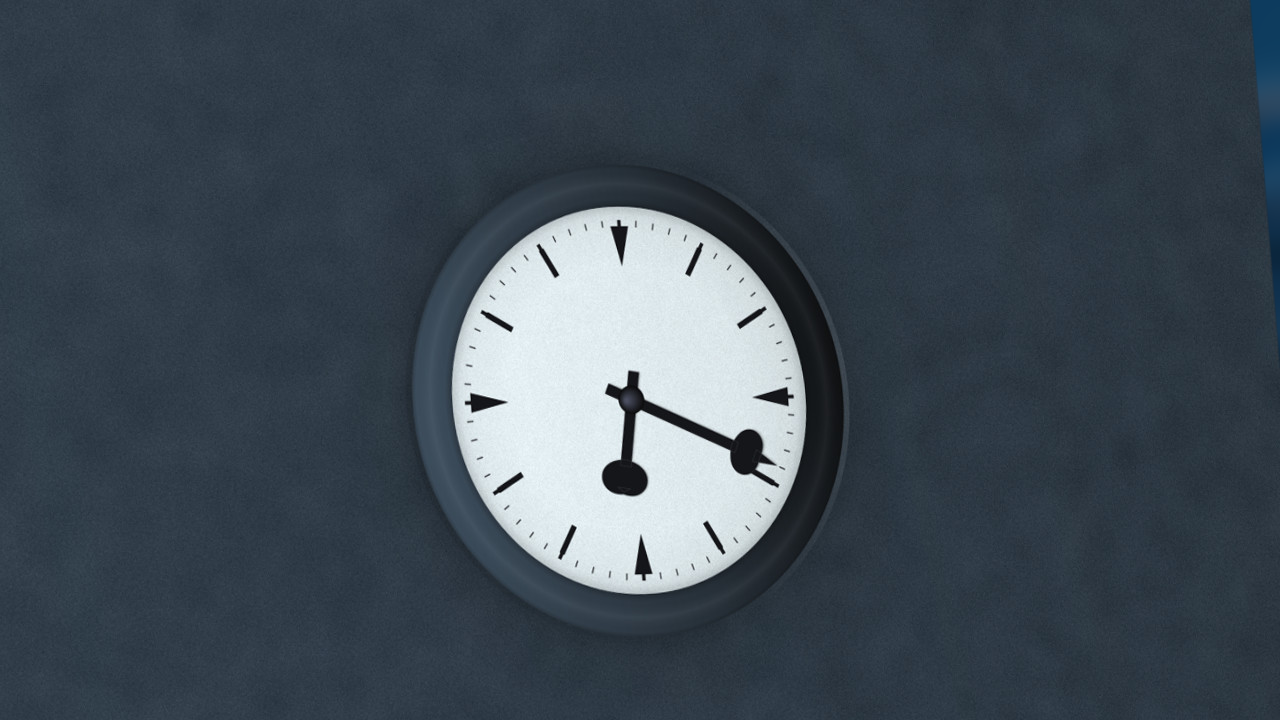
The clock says 6.19
